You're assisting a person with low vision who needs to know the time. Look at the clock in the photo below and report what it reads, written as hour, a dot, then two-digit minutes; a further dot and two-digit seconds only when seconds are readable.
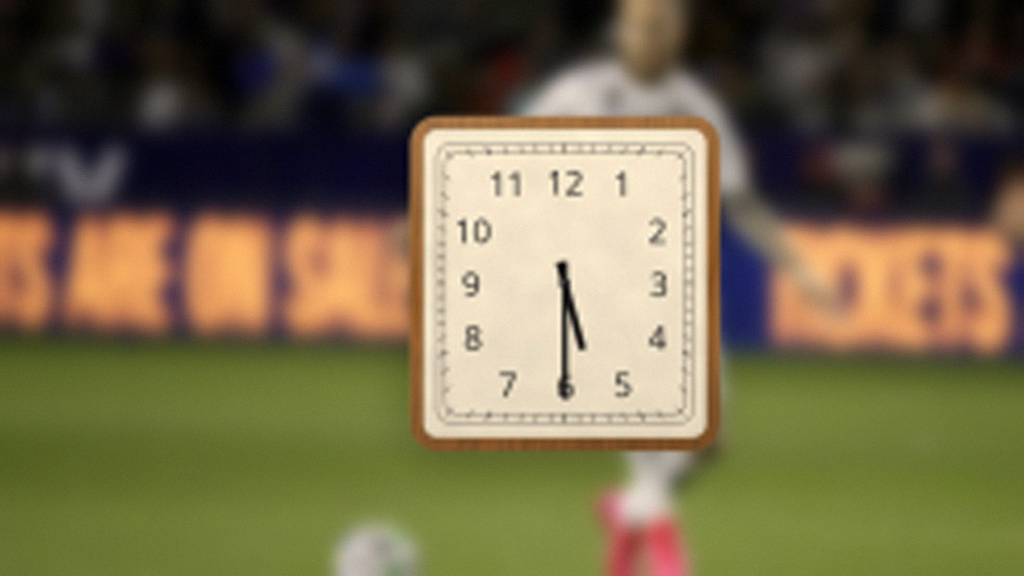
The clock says 5.30
